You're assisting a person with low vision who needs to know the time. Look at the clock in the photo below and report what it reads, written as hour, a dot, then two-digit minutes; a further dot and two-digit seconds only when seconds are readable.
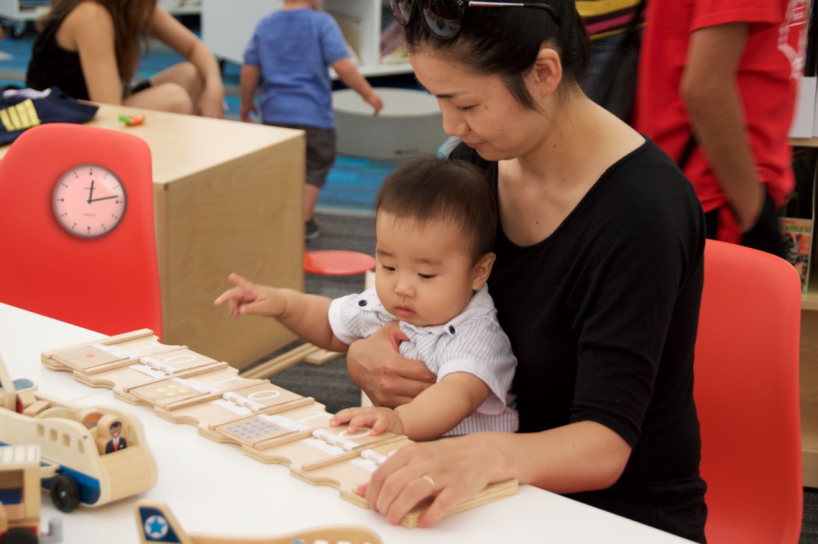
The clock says 12.13
